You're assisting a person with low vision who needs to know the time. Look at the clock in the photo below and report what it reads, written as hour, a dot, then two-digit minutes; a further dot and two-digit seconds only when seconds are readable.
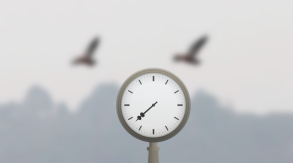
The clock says 7.38
